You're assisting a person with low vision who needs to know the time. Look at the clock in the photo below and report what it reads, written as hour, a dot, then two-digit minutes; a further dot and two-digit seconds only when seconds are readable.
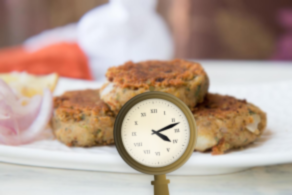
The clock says 4.12
